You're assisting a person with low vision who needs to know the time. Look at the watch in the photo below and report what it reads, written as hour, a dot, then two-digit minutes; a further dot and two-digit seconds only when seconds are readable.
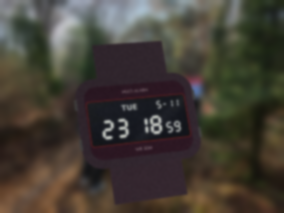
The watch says 23.18
